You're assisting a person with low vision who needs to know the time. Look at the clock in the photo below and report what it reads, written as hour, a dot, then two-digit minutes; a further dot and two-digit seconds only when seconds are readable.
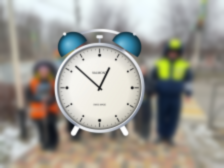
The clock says 12.52
